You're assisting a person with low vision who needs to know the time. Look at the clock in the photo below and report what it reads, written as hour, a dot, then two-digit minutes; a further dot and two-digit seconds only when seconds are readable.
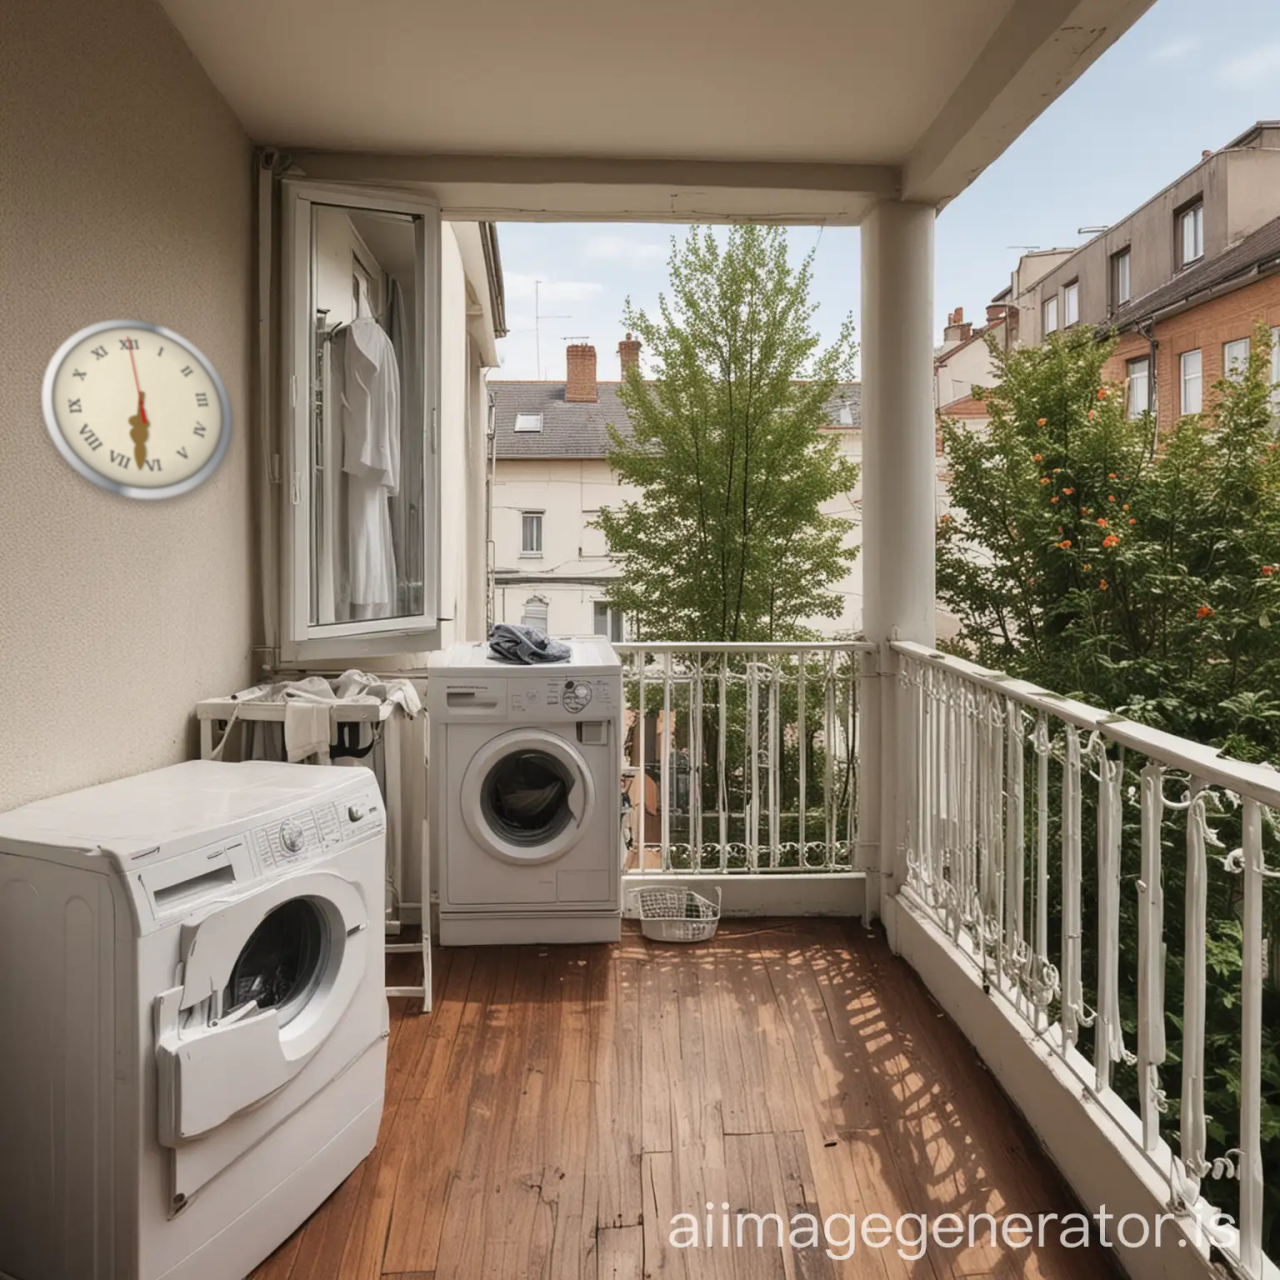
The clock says 6.32.00
